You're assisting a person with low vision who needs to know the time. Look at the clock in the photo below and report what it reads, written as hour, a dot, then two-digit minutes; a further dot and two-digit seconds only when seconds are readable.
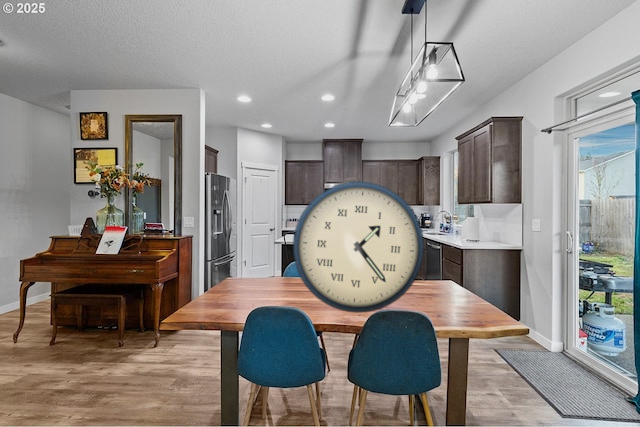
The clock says 1.23
